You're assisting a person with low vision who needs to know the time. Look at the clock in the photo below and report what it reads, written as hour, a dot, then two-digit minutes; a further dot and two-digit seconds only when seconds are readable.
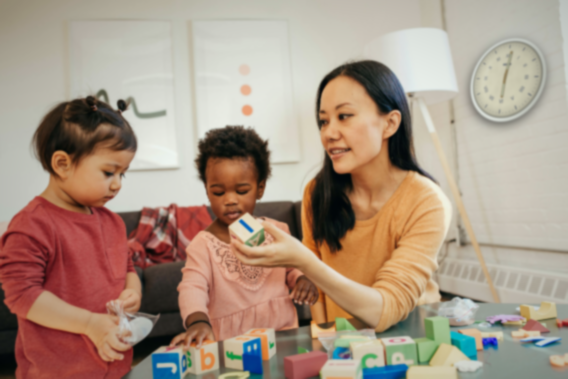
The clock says 6.01
